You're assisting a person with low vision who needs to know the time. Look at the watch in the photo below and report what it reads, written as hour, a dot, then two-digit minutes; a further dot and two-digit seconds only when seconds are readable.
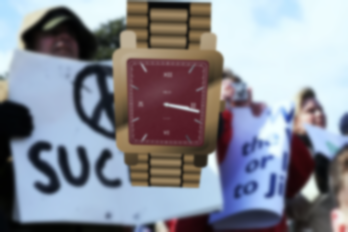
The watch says 3.17
